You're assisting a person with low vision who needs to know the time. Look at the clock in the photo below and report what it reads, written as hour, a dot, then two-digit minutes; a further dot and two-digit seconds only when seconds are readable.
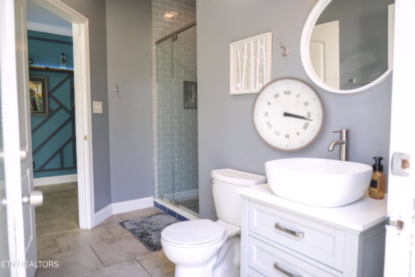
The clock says 3.17
